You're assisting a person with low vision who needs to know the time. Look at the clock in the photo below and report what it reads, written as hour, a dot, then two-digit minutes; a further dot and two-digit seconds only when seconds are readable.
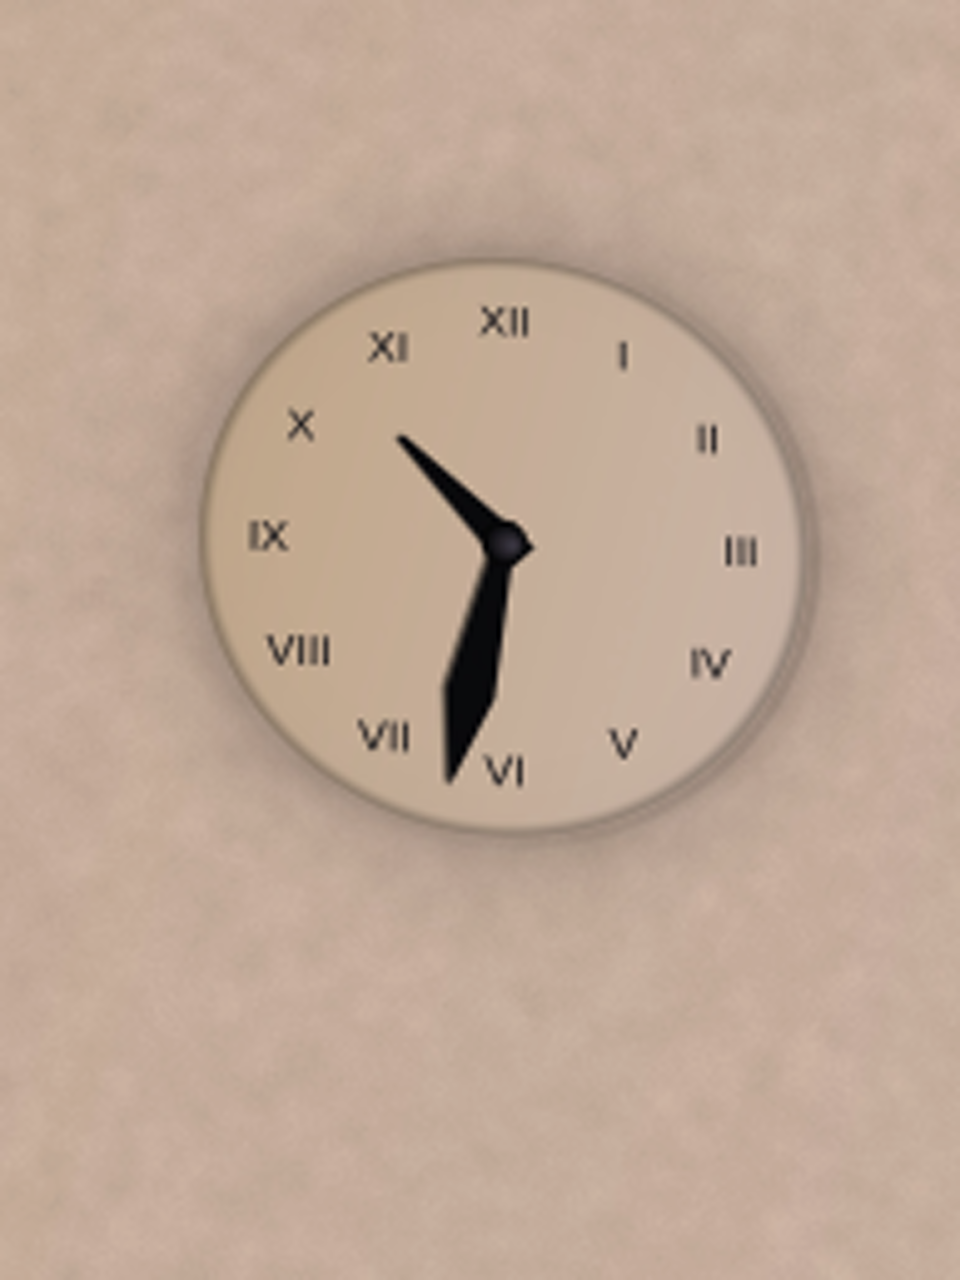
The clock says 10.32
